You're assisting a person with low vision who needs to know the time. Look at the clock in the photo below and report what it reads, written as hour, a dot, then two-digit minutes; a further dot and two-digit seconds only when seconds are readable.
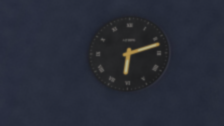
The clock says 6.12
